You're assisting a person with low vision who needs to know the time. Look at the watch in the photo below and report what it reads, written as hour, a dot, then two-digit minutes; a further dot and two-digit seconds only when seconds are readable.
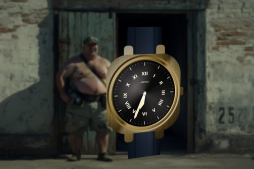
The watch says 6.34
